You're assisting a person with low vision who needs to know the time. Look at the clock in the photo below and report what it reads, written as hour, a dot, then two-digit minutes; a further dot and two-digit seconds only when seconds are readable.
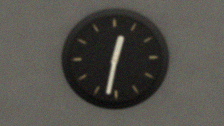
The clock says 12.32
